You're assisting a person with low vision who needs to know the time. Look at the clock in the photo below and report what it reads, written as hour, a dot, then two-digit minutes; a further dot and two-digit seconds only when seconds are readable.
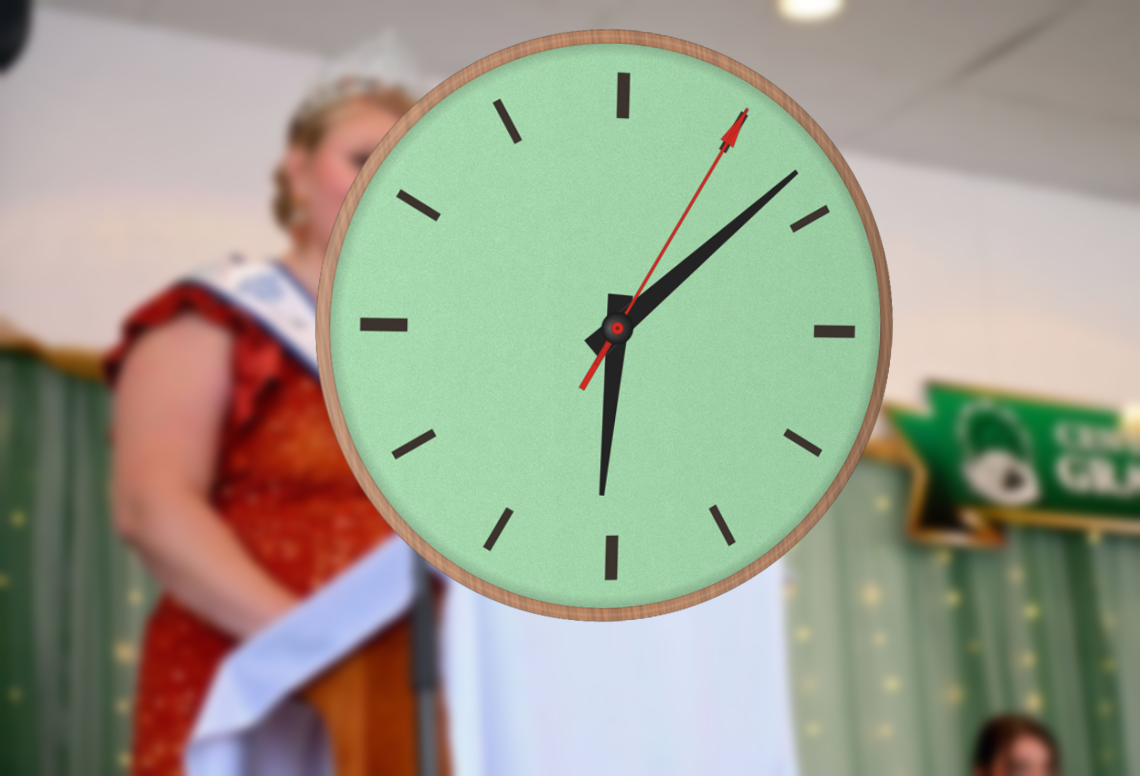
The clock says 6.08.05
